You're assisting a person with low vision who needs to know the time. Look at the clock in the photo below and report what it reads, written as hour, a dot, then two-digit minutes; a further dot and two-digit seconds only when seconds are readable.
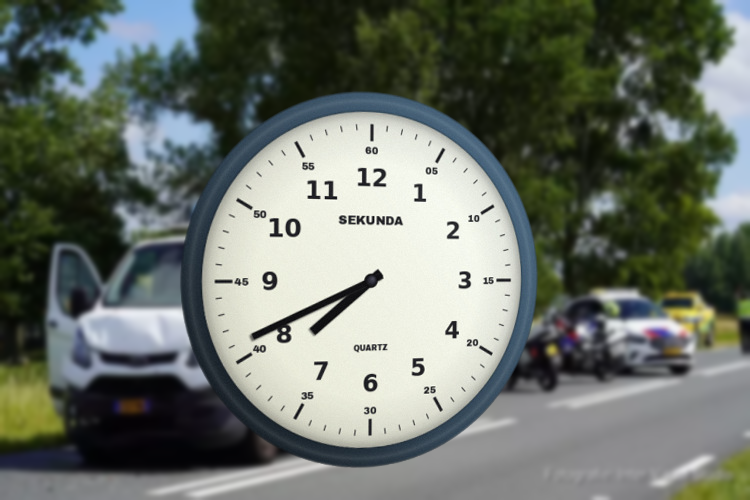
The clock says 7.41
